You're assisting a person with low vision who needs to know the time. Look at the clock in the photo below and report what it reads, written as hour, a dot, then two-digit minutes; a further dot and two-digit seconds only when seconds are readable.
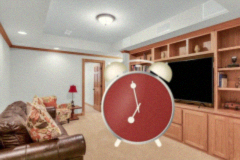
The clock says 6.58
